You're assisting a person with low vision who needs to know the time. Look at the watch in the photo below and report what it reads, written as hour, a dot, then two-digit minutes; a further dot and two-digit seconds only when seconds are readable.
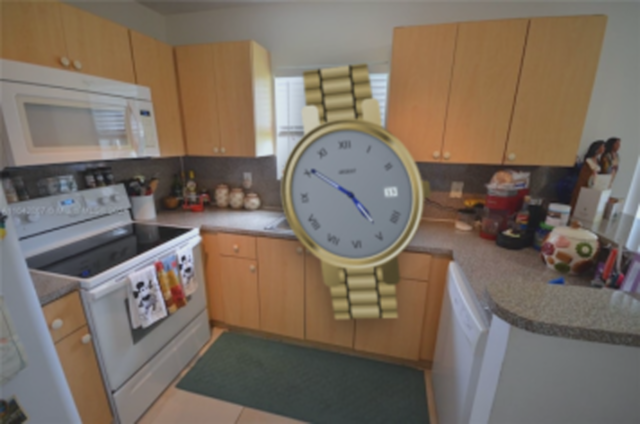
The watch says 4.51
